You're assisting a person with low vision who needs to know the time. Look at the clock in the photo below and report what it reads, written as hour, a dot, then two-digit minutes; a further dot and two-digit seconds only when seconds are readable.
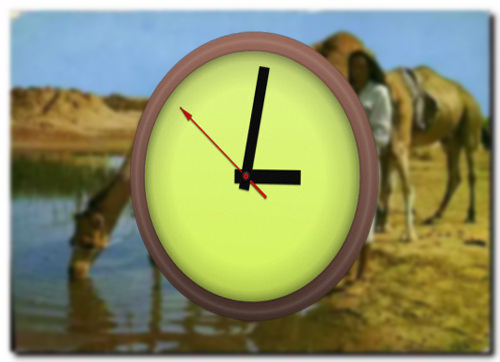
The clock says 3.01.52
